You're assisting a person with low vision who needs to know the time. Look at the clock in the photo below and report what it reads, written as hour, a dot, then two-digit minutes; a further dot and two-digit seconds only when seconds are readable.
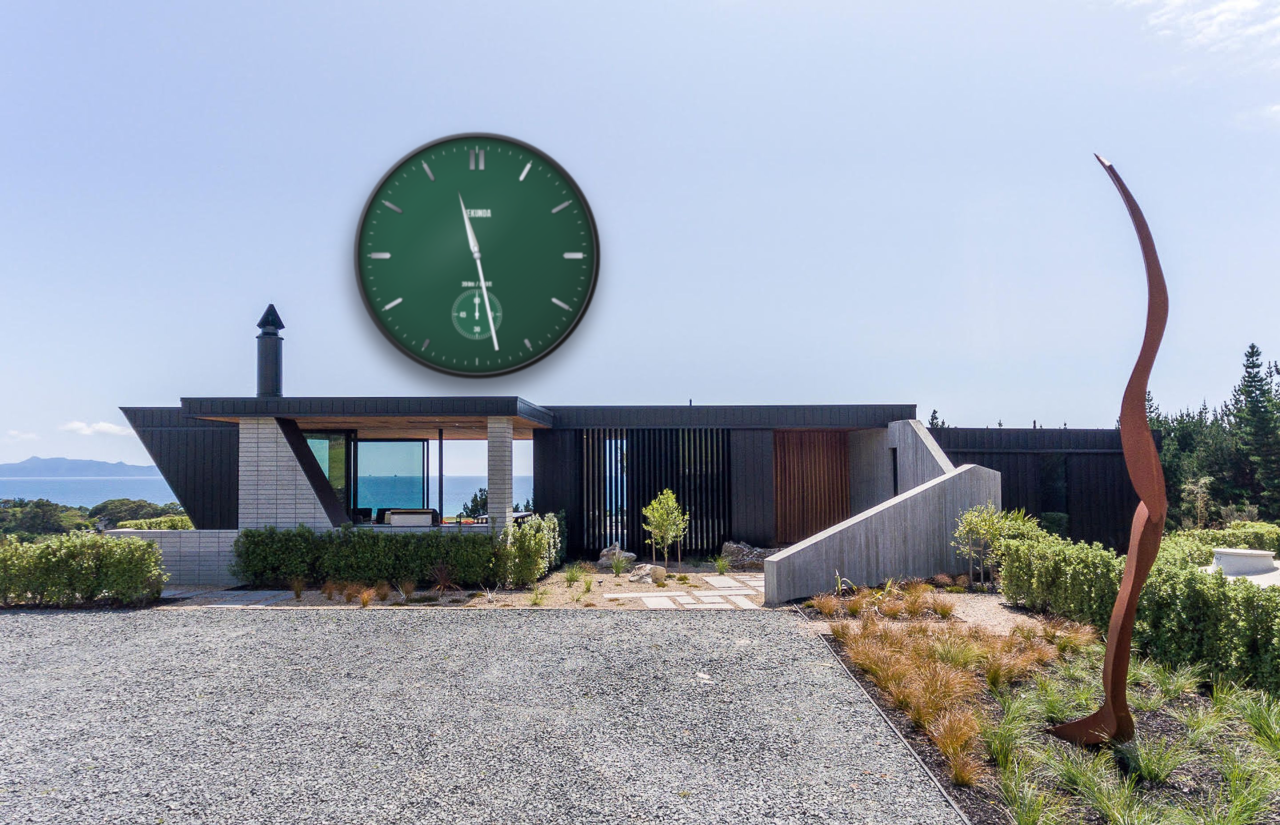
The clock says 11.28
